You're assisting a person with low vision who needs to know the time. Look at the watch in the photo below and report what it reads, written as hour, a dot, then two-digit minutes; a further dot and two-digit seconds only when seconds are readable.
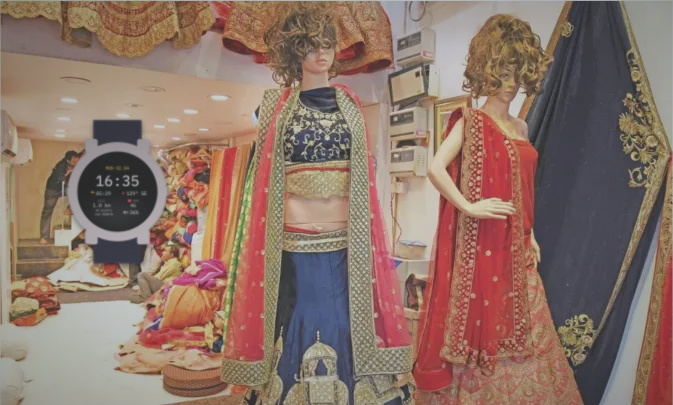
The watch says 16.35
